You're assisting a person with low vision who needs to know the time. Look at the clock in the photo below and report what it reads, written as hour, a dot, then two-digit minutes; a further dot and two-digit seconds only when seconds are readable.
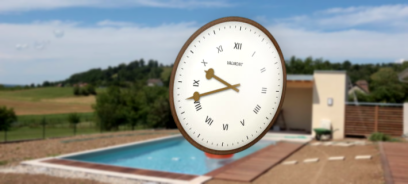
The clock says 9.42
